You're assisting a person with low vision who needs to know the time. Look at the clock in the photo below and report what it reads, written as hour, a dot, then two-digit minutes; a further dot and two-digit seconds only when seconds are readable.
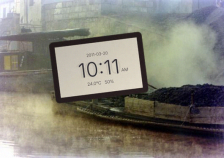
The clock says 10.11
